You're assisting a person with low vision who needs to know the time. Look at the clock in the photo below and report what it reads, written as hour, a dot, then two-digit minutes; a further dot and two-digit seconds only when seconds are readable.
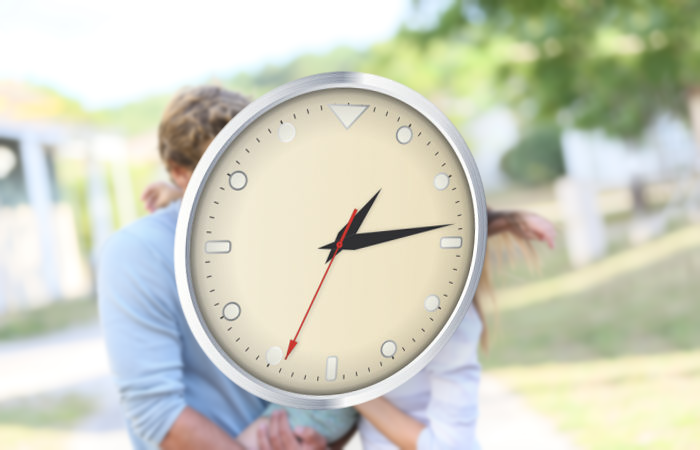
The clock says 1.13.34
